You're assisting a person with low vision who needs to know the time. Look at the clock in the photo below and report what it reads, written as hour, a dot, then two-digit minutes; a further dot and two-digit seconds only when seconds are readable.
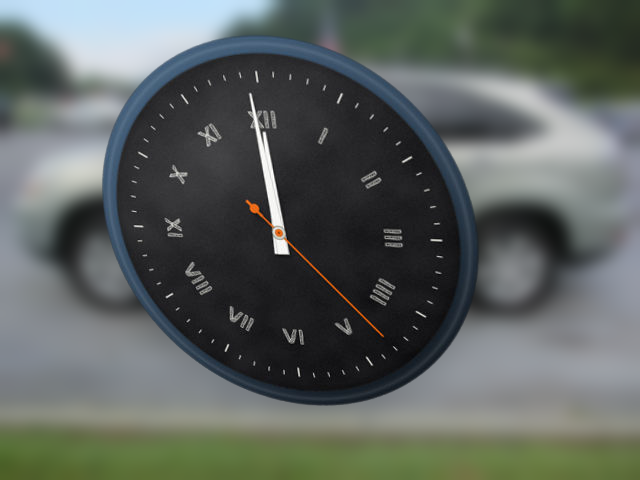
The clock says 11.59.23
